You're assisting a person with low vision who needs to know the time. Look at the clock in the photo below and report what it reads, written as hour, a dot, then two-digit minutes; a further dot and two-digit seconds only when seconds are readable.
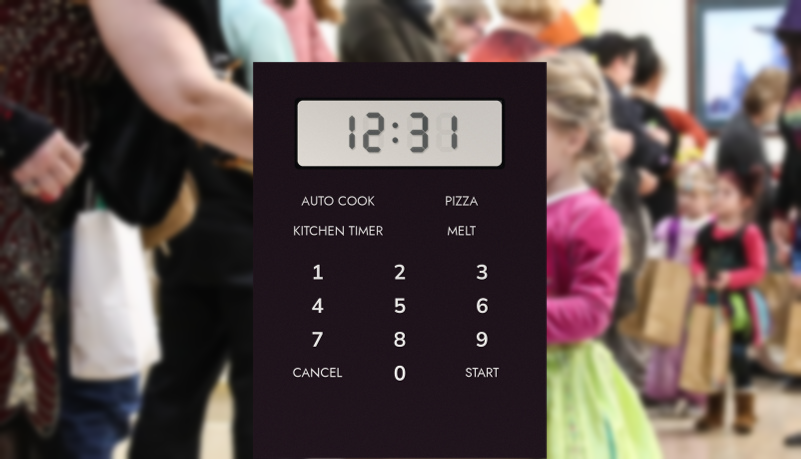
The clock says 12.31
